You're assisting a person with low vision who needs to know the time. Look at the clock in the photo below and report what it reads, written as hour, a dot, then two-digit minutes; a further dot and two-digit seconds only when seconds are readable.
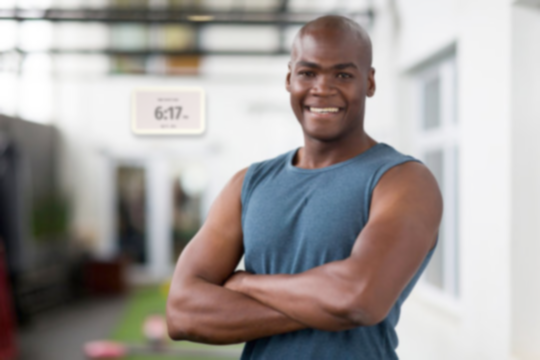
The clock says 6.17
